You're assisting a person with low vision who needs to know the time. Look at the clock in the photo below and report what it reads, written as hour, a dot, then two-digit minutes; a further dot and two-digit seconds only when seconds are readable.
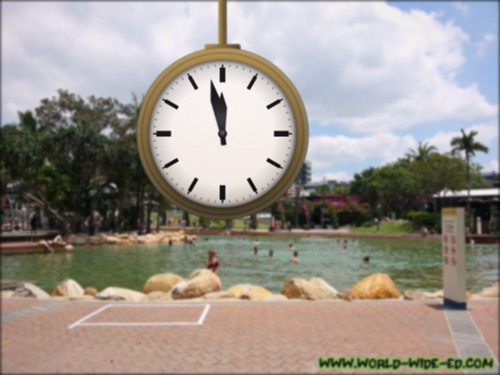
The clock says 11.58
